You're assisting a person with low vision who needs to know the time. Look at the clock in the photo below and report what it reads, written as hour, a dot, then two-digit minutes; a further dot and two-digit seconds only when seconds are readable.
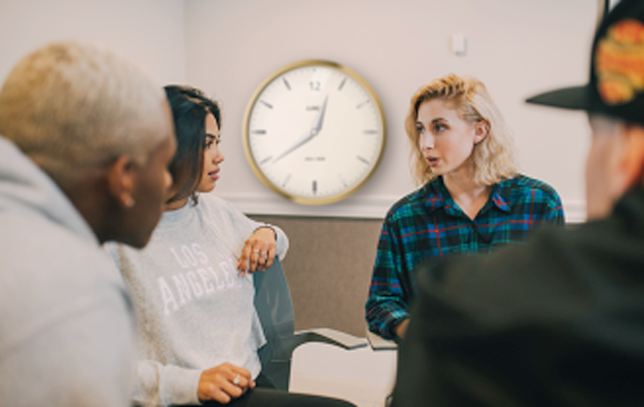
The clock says 12.39
